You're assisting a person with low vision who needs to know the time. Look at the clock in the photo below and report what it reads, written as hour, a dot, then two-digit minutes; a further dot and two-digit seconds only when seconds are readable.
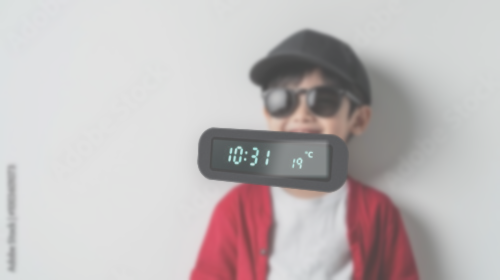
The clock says 10.31
